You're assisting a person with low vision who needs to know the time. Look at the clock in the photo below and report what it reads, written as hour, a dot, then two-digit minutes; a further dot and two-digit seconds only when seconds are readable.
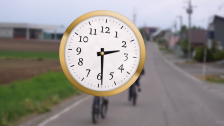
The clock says 2.29
